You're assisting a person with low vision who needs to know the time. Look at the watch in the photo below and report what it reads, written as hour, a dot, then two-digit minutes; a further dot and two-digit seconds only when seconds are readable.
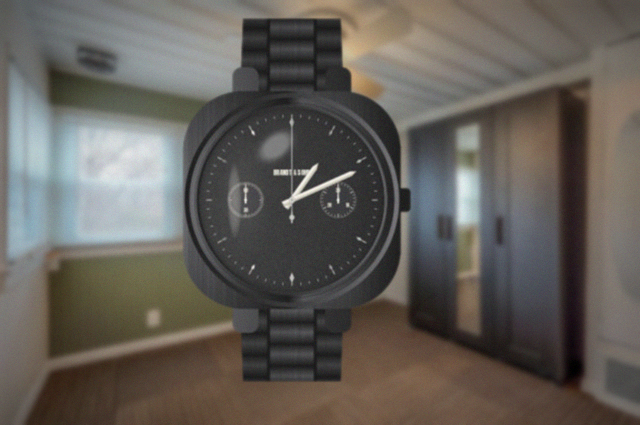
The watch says 1.11
